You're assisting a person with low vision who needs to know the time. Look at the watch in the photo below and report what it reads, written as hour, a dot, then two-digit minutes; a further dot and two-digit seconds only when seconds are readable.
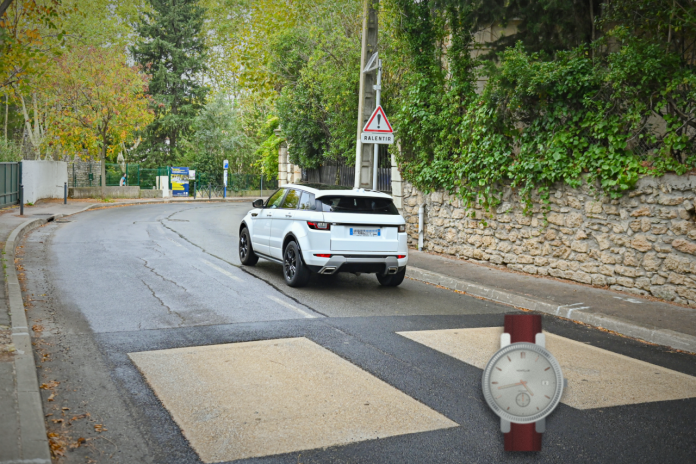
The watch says 4.43
